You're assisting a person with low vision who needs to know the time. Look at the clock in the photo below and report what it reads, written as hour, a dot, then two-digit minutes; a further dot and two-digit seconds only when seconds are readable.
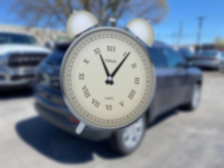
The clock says 11.06
